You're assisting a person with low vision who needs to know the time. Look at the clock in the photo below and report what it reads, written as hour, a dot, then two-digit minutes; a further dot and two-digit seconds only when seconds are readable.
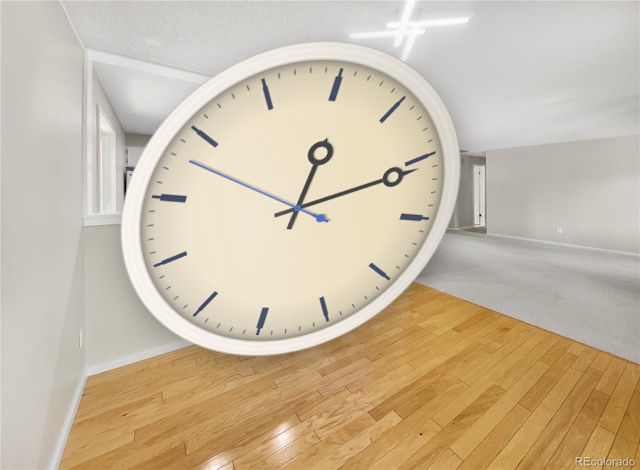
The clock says 12.10.48
